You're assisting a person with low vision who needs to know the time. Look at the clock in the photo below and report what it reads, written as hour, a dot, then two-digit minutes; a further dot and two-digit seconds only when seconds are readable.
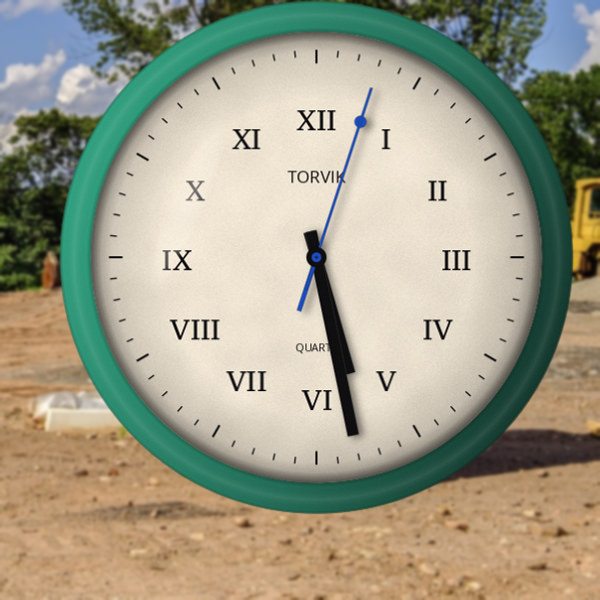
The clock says 5.28.03
